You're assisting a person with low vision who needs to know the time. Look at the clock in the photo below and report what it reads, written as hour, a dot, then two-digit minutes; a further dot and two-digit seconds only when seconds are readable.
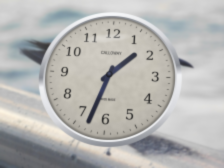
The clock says 1.33
